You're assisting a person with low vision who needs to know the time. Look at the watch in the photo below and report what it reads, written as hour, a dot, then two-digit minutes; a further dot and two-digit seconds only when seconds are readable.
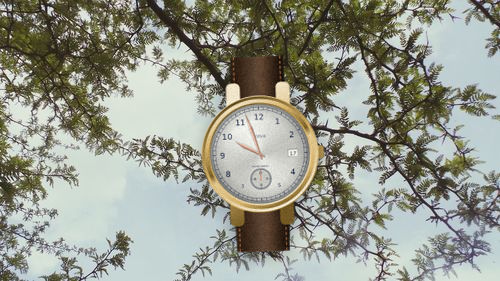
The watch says 9.57
